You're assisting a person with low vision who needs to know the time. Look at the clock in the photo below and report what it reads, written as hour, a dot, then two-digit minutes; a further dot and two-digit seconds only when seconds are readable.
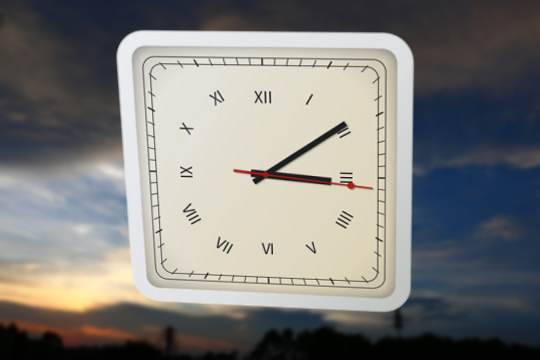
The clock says 3.09.16
